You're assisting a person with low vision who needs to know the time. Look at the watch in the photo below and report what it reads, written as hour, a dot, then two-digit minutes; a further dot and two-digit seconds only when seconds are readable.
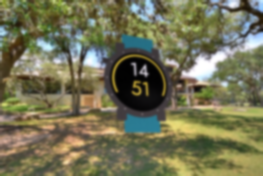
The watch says 14.51
